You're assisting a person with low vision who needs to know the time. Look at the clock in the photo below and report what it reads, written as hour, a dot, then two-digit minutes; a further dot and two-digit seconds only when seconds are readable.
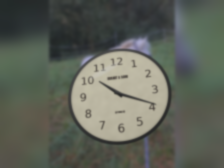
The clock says 10.19
